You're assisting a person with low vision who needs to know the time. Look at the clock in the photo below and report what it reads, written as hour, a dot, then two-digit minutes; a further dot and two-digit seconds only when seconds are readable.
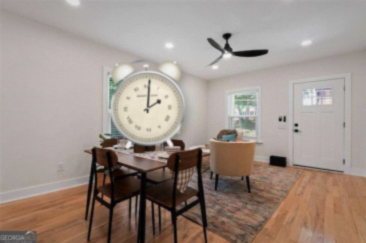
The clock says 2.01
